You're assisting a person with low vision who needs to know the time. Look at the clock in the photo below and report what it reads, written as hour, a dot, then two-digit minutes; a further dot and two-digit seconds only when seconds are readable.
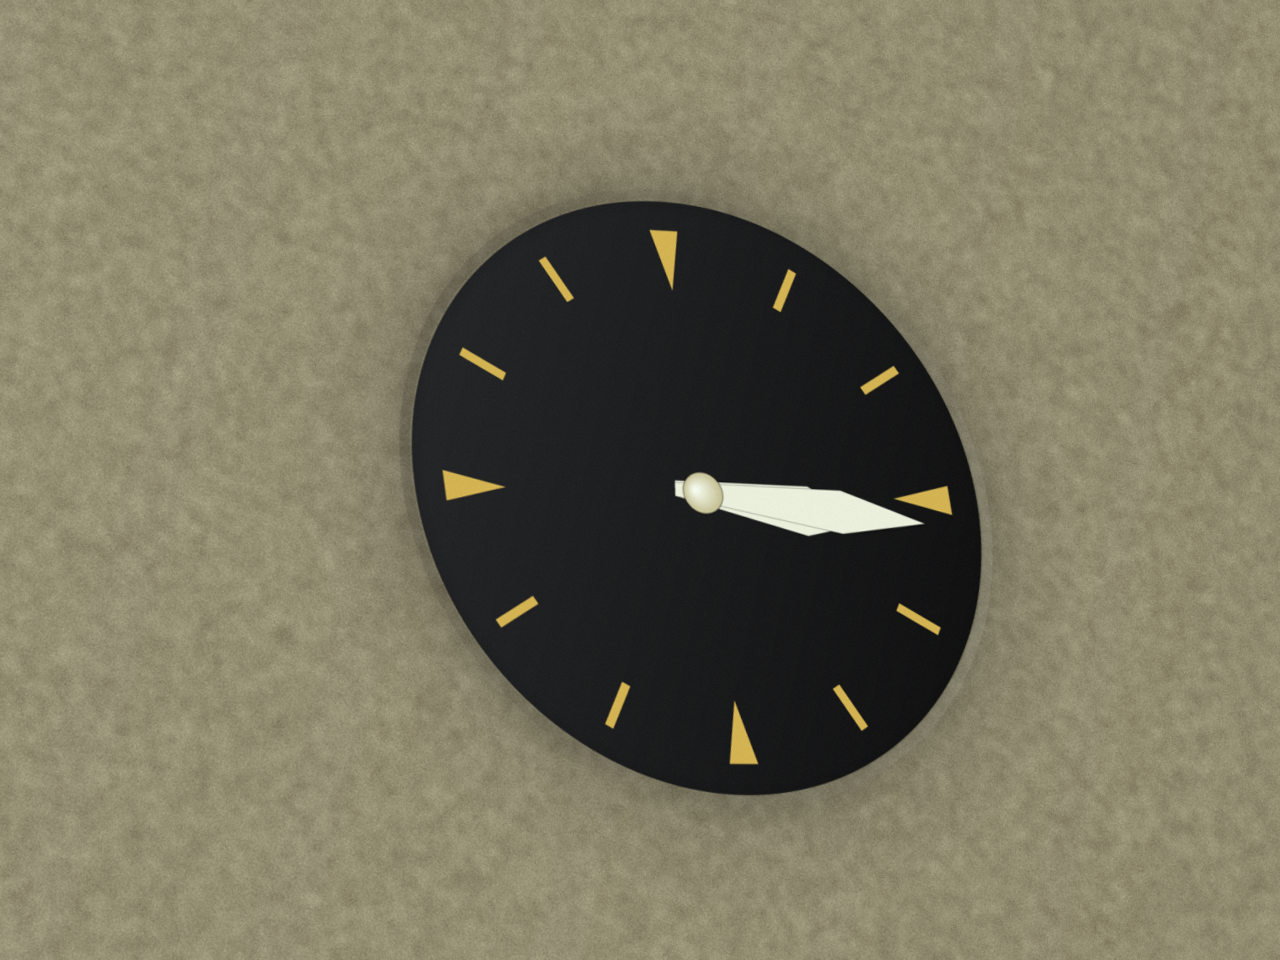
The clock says 3.16
